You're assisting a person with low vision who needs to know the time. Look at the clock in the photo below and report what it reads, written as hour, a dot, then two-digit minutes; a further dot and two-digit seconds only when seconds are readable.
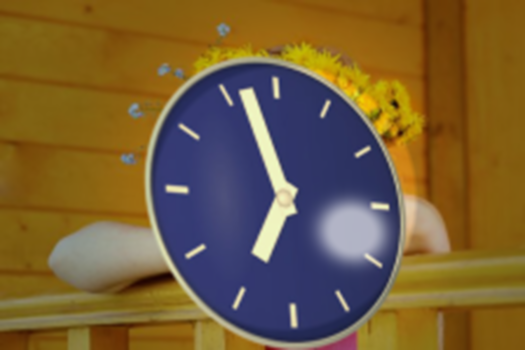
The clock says 6.57
